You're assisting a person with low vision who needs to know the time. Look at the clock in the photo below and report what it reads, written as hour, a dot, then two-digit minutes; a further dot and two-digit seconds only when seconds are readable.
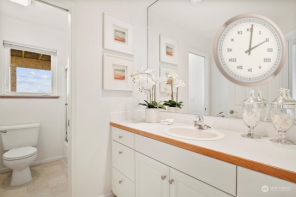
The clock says 2.01
